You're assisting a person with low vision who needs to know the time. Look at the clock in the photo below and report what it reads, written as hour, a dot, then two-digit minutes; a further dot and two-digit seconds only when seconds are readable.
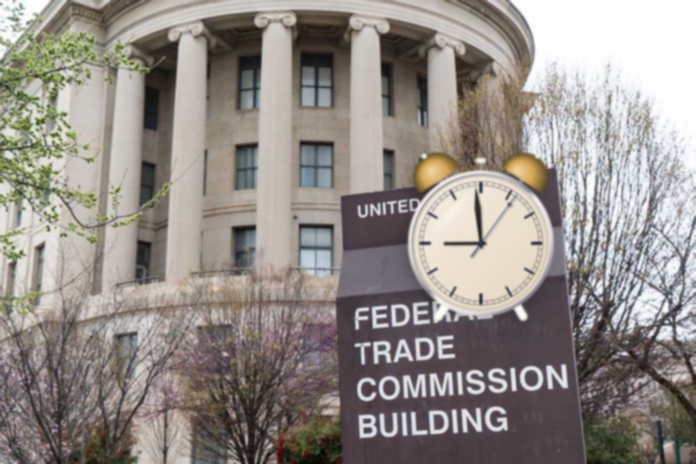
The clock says 8.59.06
